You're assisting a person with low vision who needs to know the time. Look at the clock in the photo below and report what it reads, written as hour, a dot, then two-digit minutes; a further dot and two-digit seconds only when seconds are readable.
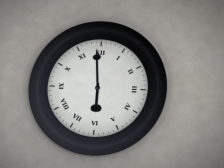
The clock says 5.59
